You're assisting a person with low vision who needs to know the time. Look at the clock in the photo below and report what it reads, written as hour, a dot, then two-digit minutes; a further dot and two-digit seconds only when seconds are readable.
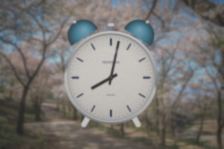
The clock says 8.02
